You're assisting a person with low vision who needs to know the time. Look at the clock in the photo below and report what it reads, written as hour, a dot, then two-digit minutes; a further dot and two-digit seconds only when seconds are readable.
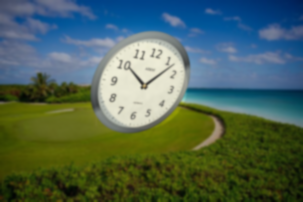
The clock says 10.07
